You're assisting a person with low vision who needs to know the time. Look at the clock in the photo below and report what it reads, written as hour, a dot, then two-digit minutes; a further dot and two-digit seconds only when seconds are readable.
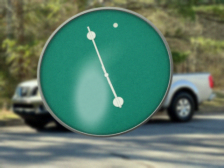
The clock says 4.55
